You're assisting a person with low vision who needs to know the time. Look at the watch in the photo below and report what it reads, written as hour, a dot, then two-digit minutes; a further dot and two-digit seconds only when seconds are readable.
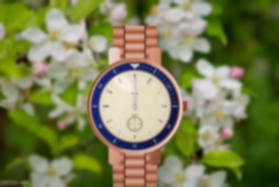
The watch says 12.00
